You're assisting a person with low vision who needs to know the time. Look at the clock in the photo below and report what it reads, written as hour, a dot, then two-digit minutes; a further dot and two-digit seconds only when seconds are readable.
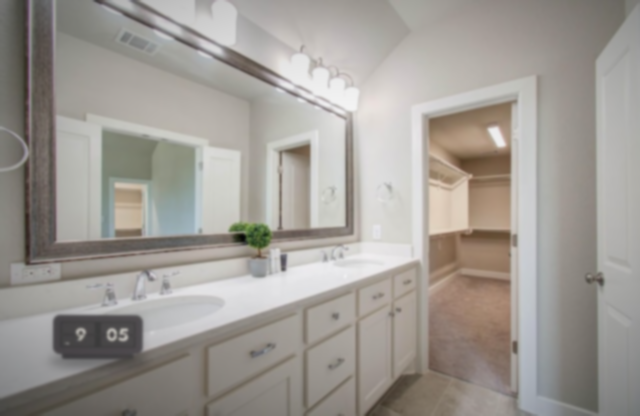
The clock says 9.05
